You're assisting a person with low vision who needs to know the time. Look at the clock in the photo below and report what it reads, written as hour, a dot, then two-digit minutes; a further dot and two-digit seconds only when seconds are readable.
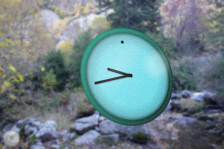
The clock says 9.44
